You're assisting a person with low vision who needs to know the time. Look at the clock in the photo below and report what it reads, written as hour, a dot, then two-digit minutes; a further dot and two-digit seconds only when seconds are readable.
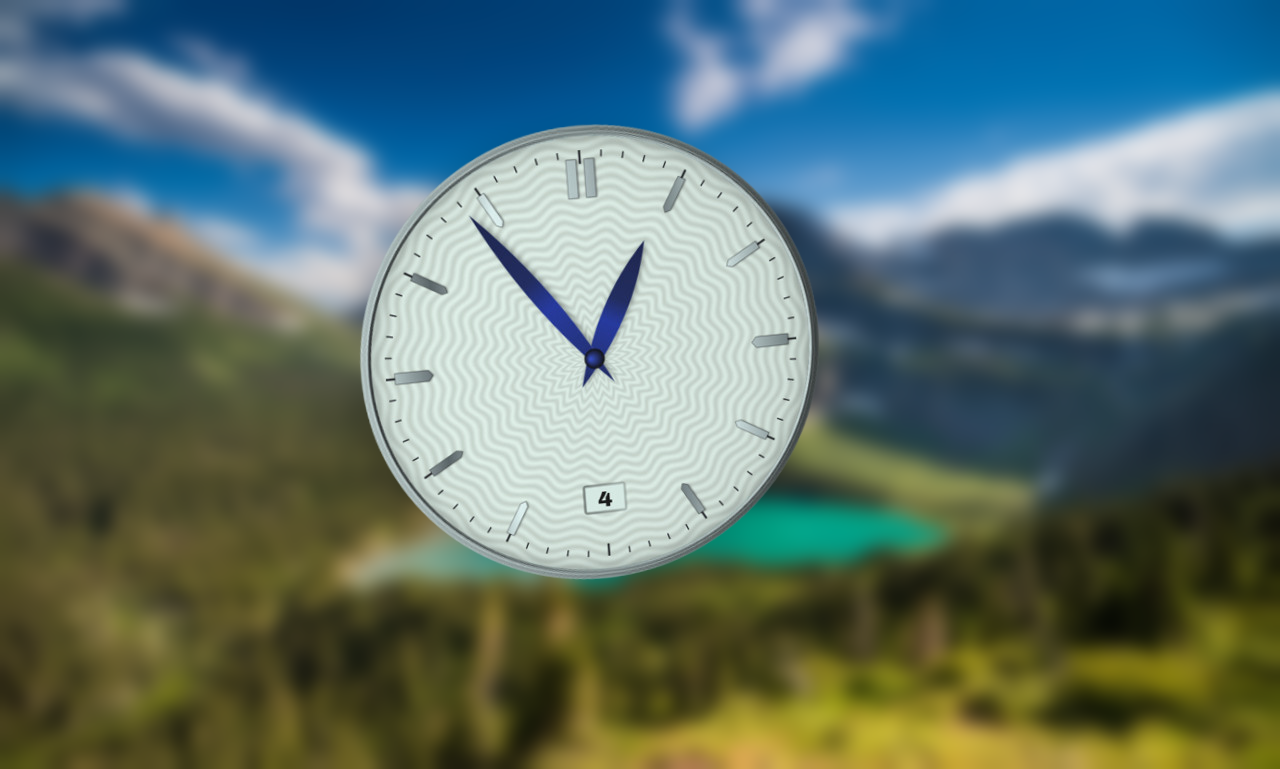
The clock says 12.54
